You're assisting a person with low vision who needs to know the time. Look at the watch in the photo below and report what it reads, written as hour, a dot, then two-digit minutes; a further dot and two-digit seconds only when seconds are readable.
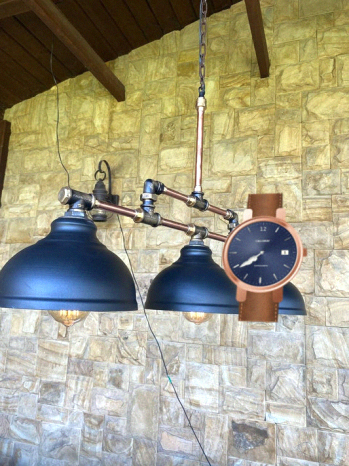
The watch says 7.39
